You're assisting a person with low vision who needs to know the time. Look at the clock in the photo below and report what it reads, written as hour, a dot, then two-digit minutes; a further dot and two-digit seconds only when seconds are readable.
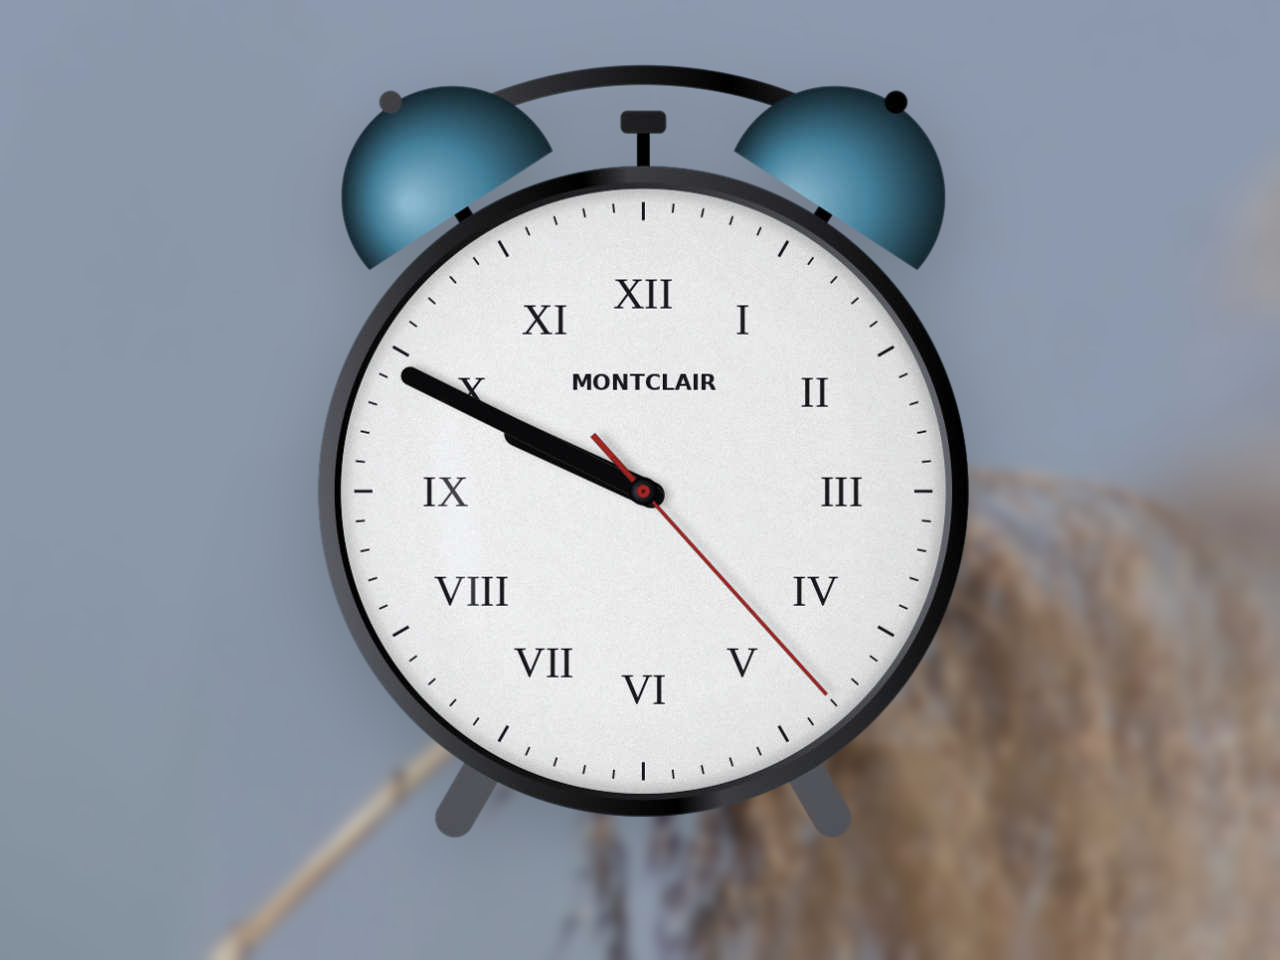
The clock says 9.49.23
